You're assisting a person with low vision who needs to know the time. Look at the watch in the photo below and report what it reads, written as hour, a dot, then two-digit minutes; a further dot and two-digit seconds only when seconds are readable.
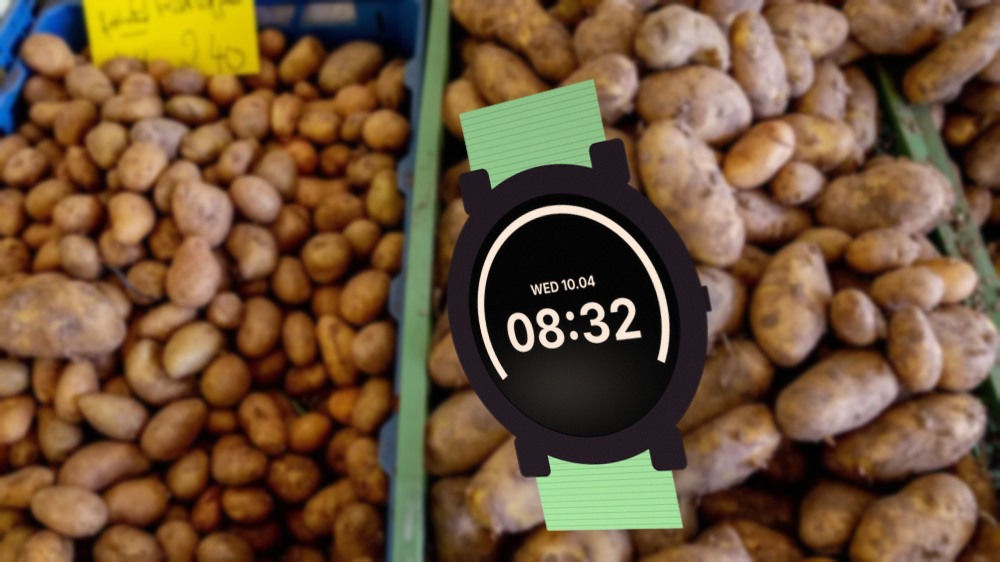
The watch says 8.32
